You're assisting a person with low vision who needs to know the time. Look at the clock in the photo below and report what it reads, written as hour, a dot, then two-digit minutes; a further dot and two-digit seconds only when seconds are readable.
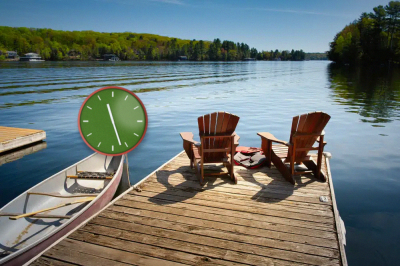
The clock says 11.27
